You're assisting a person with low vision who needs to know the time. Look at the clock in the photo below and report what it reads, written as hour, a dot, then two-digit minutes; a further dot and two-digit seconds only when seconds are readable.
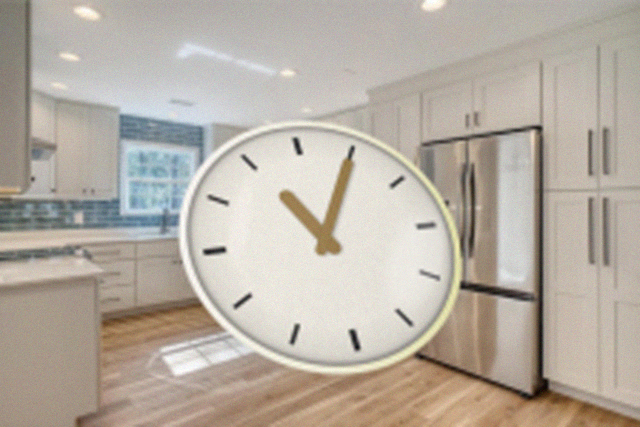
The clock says 11.05
